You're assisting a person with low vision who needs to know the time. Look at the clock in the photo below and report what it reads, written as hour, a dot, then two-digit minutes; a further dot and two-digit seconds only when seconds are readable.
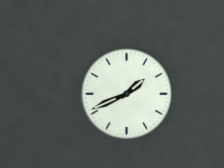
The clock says 1.41
